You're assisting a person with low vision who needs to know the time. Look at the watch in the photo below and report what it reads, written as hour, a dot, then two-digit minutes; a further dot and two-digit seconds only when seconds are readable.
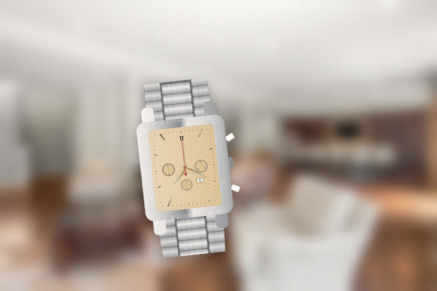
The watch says 7.20
